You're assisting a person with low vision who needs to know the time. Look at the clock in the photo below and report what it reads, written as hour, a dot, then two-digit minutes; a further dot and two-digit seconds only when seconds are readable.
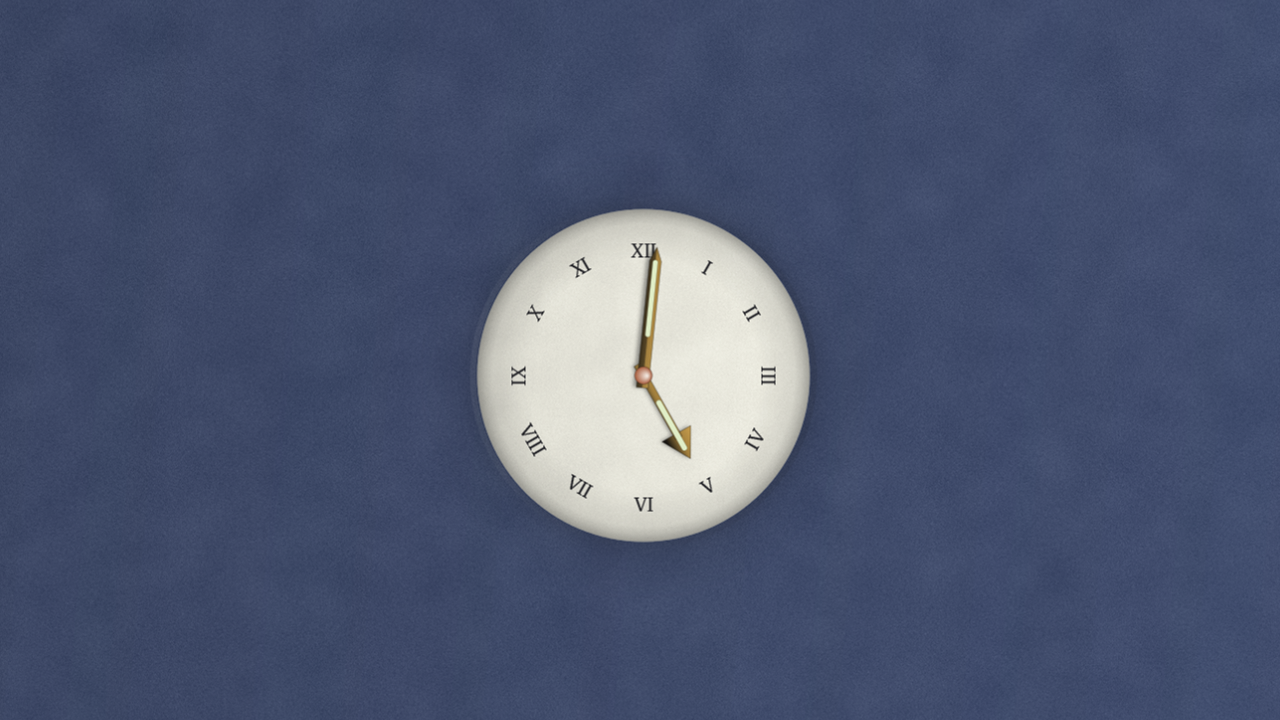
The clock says 5.01
